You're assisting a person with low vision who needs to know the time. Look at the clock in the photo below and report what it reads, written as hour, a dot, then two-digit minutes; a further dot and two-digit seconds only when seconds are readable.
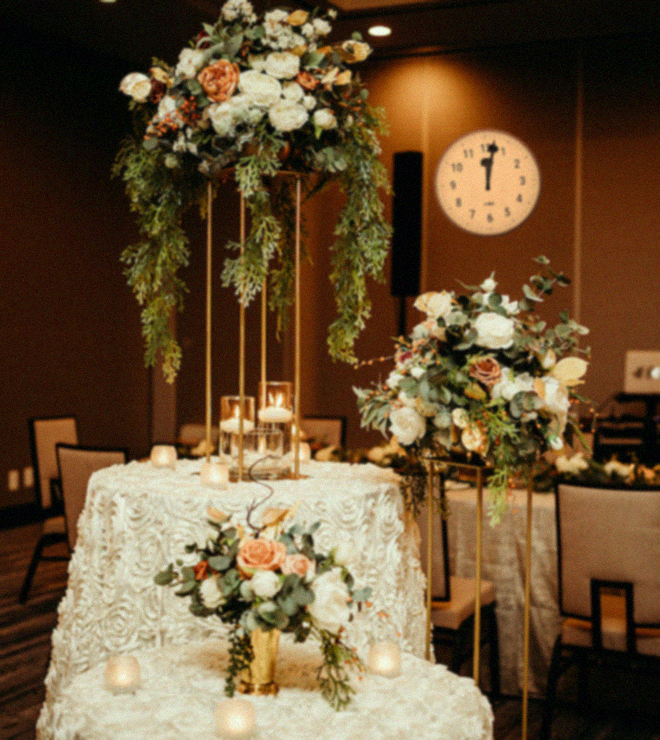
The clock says 12.02
